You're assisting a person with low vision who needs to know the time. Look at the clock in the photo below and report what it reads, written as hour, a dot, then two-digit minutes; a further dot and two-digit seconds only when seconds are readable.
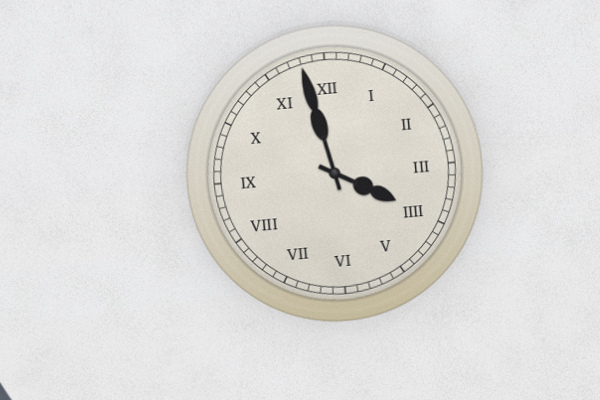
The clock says 3.58
